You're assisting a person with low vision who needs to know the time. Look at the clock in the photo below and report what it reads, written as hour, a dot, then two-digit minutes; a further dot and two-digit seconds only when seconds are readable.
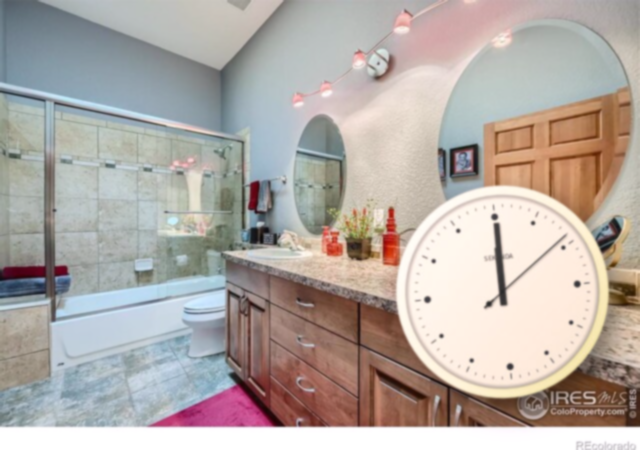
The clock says 12.00.09
